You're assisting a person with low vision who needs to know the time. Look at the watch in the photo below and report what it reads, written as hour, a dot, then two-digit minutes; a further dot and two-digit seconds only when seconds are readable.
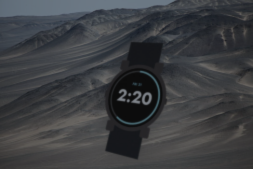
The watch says 2.20
